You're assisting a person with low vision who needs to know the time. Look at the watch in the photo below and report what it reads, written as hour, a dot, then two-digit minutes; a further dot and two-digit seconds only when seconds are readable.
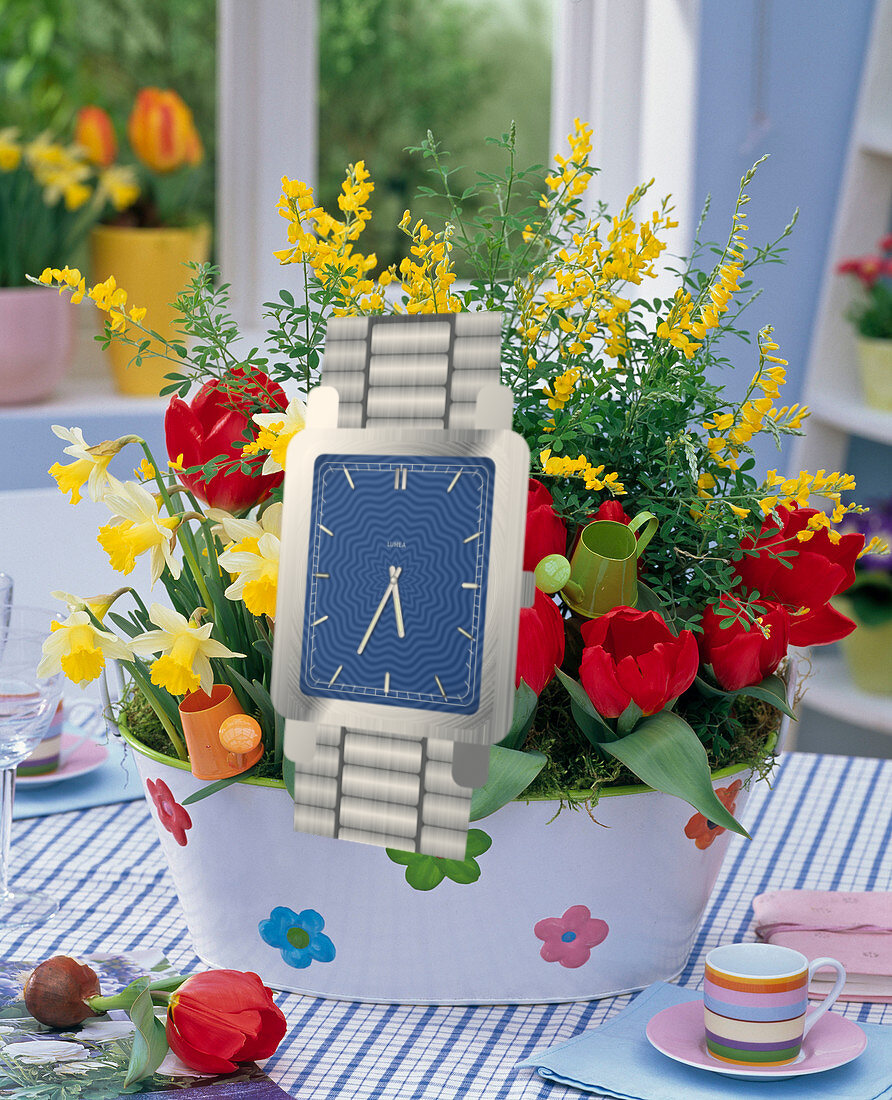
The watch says 5.34
